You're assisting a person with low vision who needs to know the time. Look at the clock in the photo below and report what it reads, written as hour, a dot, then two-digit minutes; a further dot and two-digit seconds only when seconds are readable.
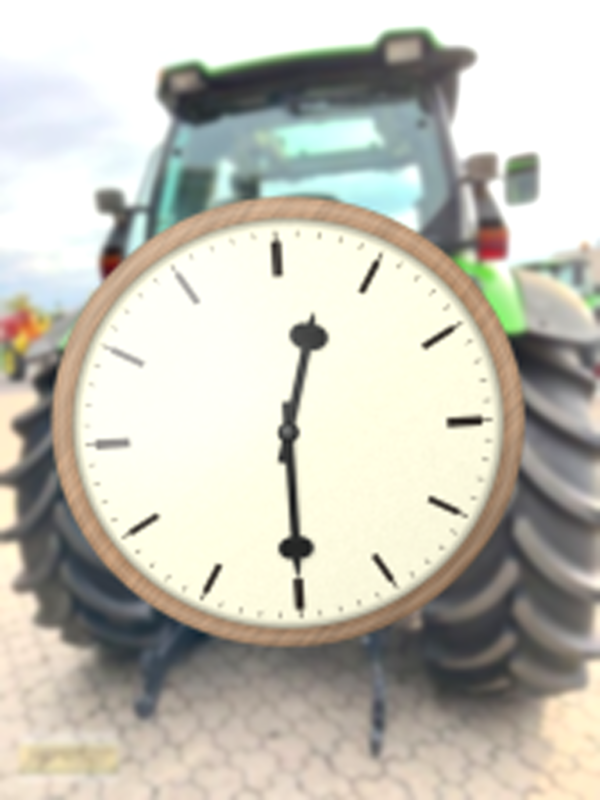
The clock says 12.30
